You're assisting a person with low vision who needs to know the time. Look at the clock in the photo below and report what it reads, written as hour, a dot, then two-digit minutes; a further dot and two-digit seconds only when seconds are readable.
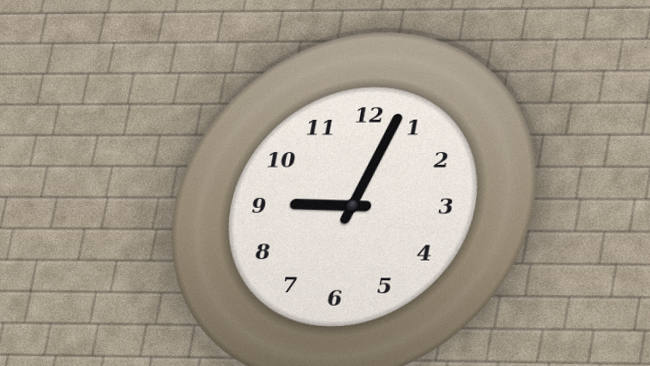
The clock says 9.03
